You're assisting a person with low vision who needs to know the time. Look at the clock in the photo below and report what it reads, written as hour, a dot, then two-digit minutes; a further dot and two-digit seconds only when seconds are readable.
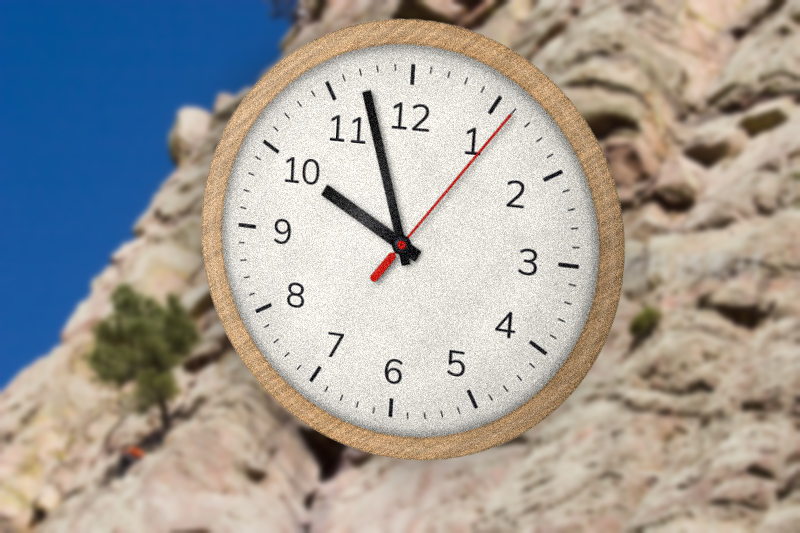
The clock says 9.57.06
